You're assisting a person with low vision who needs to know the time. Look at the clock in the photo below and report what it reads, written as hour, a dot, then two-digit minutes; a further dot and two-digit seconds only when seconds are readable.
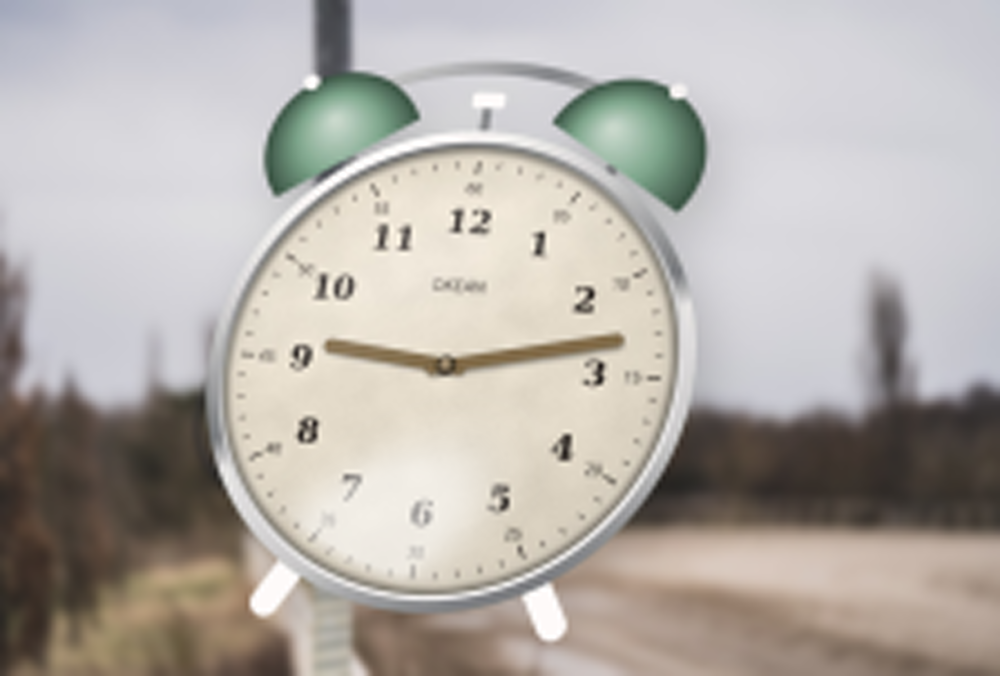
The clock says 9.13
